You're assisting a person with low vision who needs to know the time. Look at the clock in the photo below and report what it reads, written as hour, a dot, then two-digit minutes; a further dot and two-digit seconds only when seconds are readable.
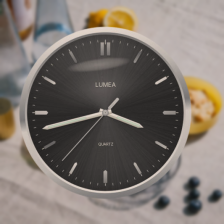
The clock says 3.42.37
